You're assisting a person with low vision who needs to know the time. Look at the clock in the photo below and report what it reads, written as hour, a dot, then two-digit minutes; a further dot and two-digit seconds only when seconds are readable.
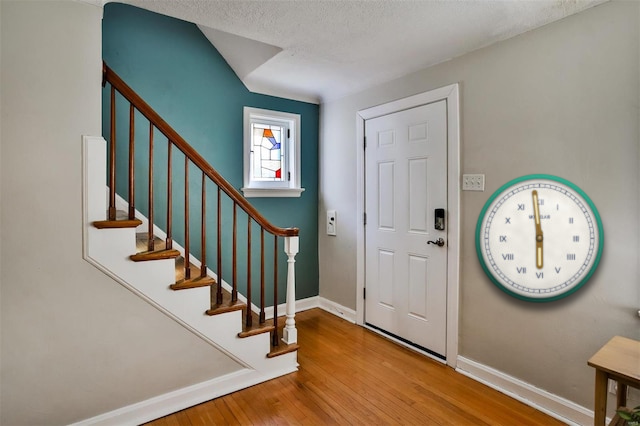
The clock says 5.59
